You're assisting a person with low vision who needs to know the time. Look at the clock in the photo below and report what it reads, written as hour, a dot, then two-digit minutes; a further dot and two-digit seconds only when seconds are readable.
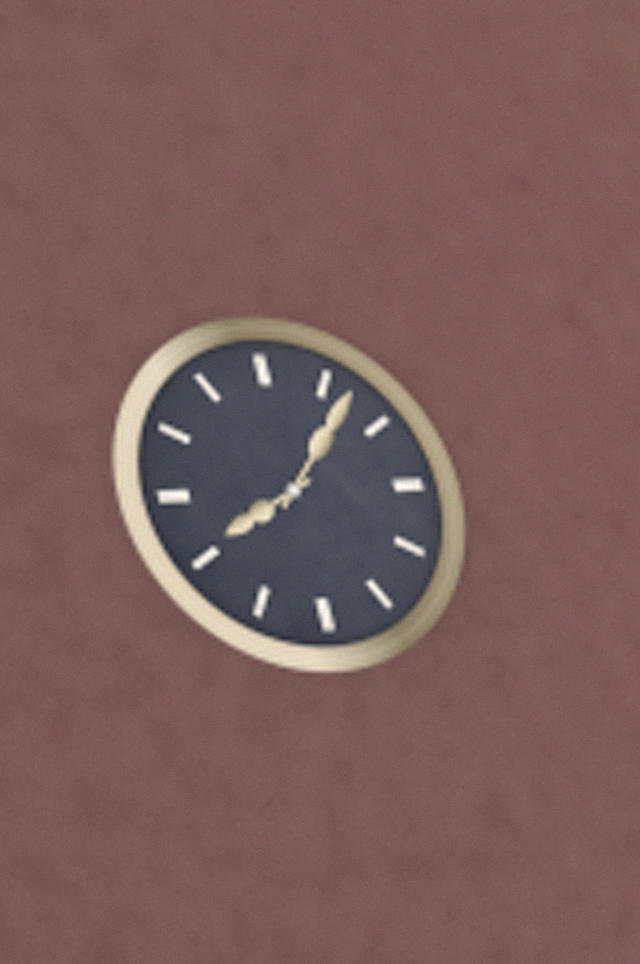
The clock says 8.07
